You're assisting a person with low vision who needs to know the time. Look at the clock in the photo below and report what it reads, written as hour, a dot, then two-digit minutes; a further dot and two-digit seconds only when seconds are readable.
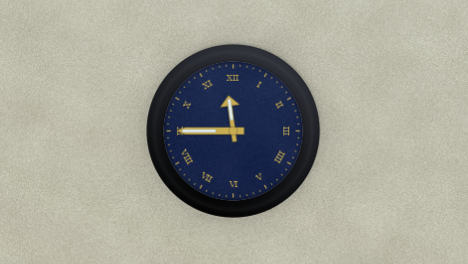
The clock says 11.45
